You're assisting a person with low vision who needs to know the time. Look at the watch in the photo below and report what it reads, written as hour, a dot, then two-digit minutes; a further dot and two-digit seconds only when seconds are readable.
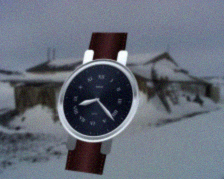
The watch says 8.22
